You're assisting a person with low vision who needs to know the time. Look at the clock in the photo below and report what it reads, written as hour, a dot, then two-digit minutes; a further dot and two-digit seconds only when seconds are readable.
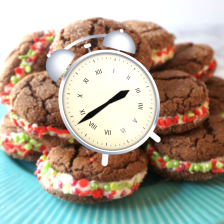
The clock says 2.43
